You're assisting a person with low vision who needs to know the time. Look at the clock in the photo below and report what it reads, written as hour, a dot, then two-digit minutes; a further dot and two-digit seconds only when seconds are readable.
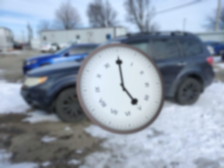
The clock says 5.00
